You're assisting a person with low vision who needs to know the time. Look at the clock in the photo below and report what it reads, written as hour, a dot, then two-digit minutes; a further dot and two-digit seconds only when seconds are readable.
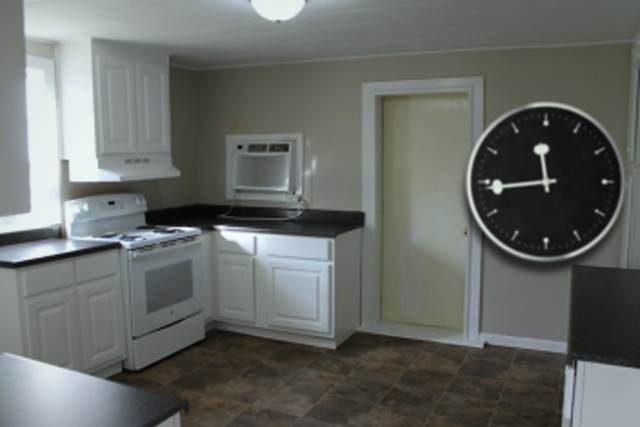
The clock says 11.44
